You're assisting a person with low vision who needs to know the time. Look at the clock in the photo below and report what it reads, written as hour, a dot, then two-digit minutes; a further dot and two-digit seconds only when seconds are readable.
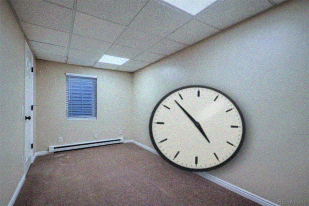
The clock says 4.53
